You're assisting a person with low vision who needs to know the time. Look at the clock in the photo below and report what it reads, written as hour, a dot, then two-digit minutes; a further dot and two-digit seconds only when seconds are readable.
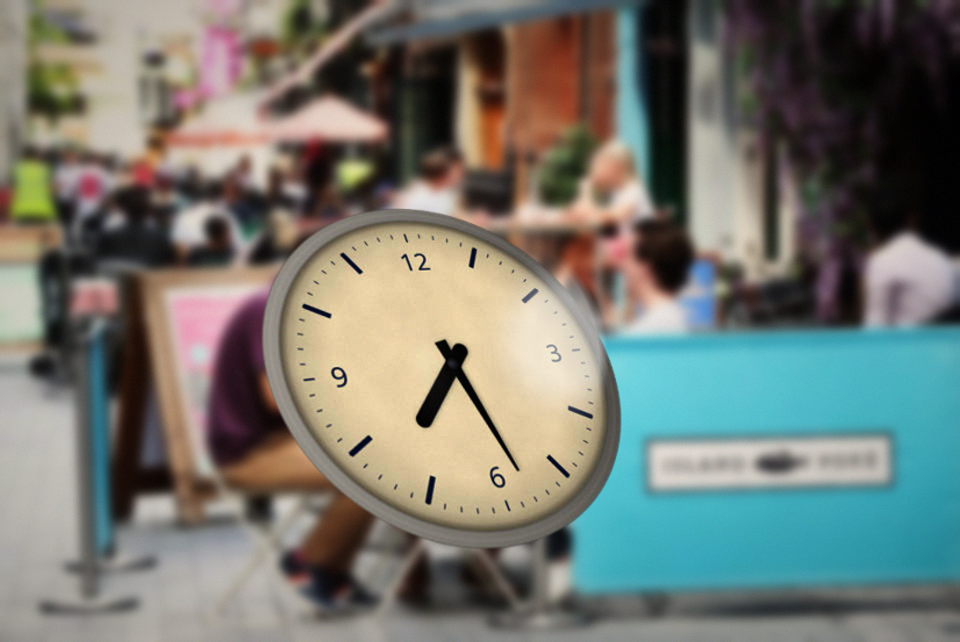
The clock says 7.28
